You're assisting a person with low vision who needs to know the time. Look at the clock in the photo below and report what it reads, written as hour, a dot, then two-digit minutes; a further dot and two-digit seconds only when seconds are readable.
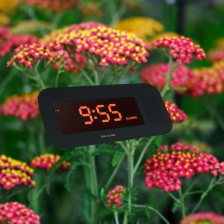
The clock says 9.55
